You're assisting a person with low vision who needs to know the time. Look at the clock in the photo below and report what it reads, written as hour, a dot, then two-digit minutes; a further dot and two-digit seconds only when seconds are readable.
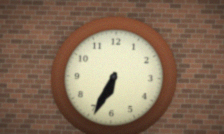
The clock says 6.34
